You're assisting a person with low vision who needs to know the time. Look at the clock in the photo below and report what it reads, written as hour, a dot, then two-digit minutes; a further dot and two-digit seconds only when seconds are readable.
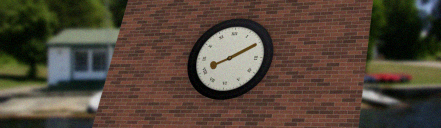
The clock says 8.10
